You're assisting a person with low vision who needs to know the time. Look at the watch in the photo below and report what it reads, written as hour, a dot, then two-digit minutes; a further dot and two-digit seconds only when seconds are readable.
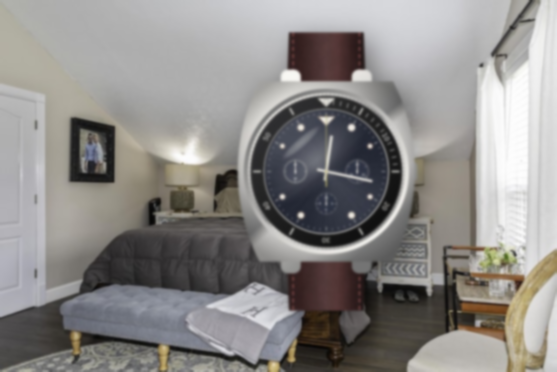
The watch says 12.17
